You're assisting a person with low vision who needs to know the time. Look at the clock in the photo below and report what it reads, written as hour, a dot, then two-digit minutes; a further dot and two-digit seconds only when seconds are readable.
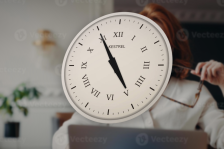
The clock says 4.55
